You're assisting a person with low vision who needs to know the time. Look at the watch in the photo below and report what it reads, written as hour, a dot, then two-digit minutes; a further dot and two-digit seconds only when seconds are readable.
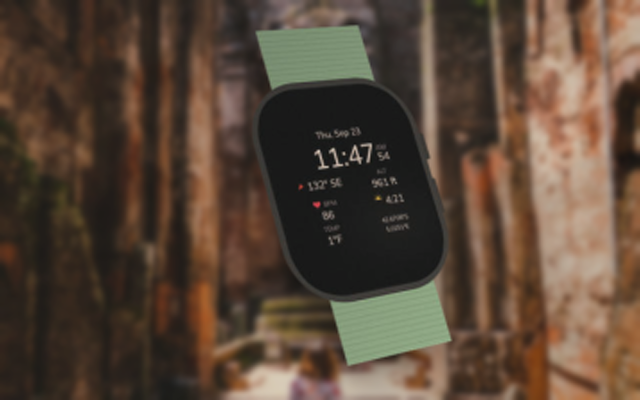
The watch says 11.47
